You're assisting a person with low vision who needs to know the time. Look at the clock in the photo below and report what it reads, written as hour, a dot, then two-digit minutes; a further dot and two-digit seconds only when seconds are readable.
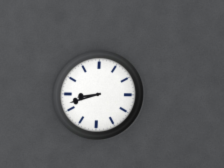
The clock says 8.42
